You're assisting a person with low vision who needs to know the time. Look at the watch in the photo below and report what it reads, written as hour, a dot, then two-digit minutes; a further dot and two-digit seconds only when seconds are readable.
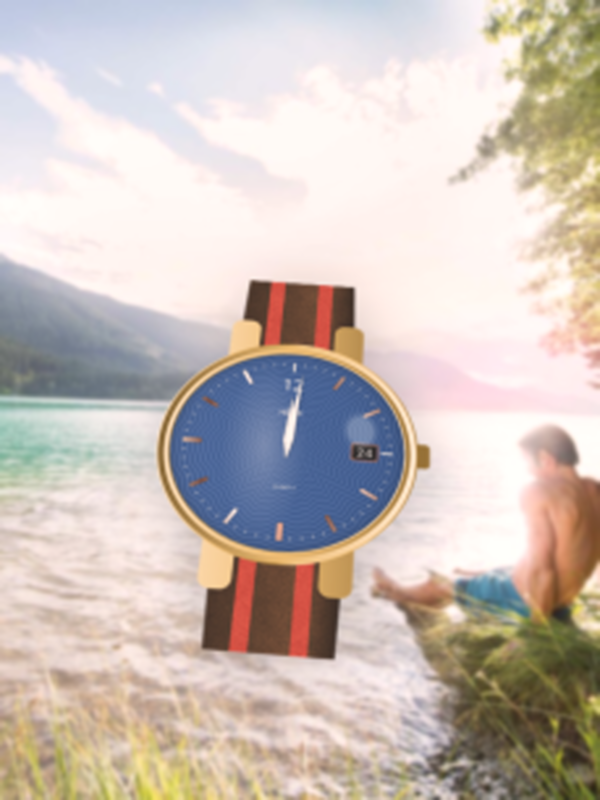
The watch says 12.01
